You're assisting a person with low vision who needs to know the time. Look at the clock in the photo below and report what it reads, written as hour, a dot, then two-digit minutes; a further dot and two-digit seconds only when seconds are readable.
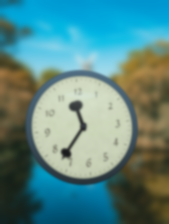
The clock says 11.37
